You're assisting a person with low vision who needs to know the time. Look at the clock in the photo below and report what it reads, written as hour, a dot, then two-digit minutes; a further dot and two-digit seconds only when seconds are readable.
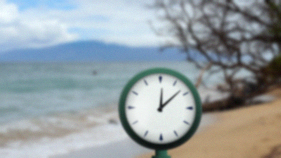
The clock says 12.08
